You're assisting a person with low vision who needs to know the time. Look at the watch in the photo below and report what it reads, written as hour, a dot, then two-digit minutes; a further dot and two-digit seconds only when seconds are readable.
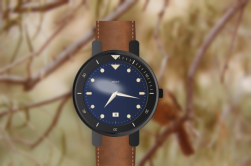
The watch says 7.17
